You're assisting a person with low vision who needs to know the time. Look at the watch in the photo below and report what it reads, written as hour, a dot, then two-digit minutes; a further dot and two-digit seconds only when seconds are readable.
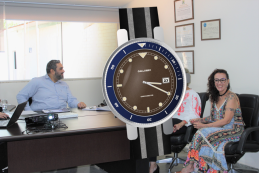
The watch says 3.20
